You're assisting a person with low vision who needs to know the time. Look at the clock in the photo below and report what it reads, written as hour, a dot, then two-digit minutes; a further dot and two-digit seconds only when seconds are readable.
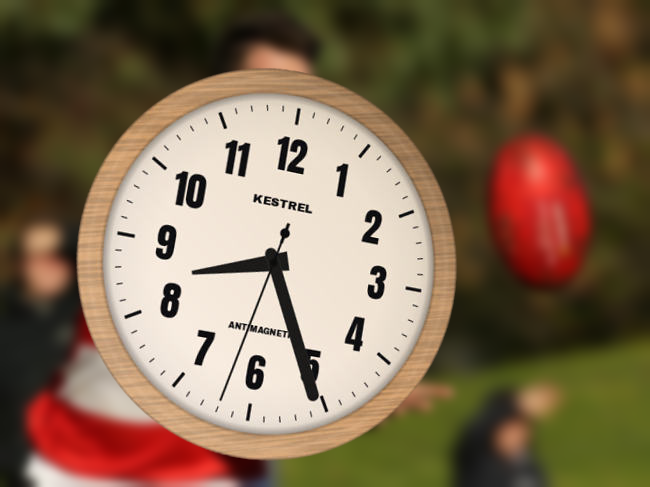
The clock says 8.25.32
